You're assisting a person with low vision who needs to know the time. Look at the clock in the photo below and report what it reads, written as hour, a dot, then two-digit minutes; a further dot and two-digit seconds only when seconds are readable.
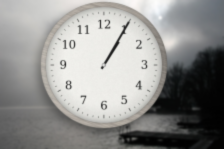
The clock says 1.05
